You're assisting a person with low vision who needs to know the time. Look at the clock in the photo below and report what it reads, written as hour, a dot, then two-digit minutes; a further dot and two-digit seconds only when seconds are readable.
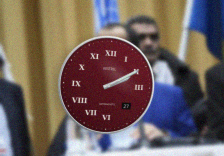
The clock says 2.10
